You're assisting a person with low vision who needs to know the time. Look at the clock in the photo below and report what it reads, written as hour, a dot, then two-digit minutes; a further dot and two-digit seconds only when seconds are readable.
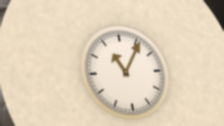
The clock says 11.06
